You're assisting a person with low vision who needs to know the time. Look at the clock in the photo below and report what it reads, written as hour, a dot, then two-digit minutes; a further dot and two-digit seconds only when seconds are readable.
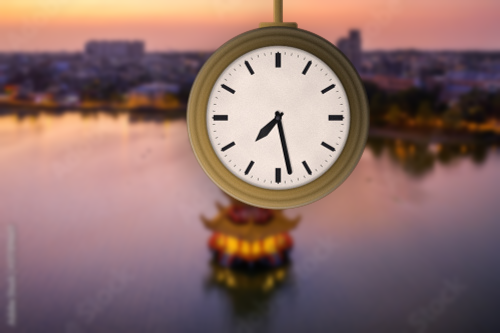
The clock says 7.28
